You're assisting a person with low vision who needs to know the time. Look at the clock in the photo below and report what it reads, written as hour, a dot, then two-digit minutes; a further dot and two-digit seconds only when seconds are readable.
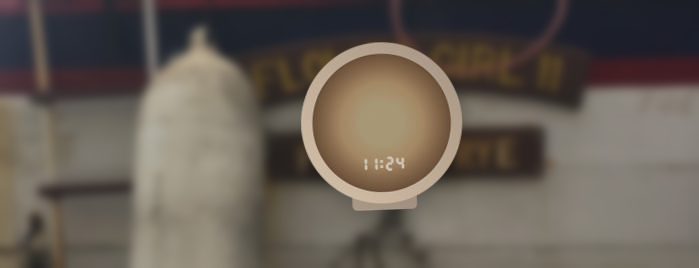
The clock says 11.24
